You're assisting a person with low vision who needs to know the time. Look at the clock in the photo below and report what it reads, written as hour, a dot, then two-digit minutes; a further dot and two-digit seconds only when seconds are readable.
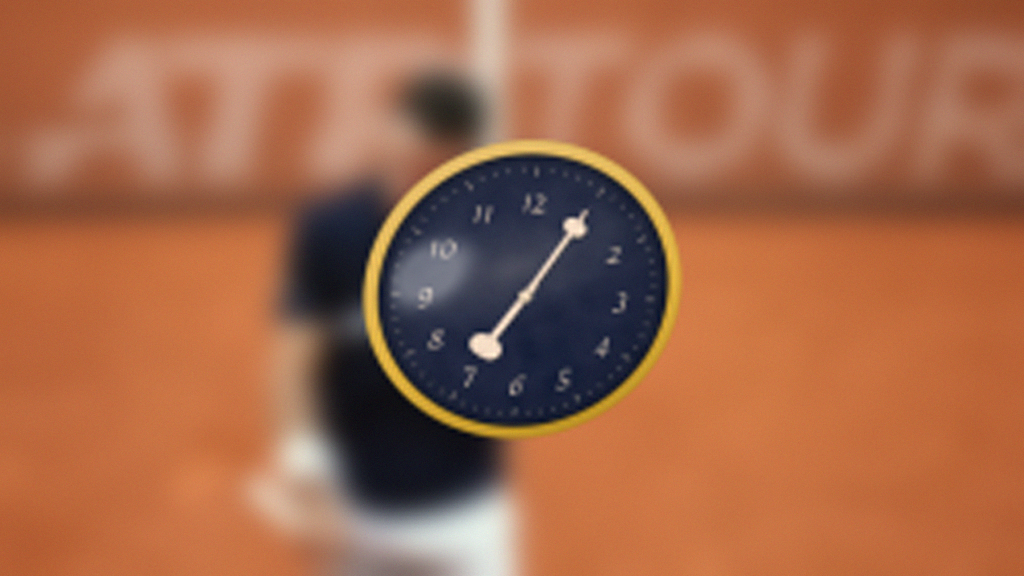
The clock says 7.05
